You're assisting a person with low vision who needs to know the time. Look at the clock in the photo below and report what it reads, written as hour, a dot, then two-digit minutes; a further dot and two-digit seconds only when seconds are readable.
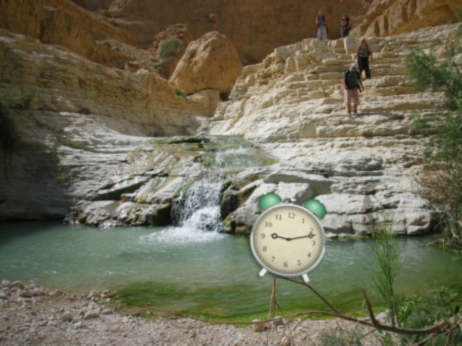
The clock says 9.12
